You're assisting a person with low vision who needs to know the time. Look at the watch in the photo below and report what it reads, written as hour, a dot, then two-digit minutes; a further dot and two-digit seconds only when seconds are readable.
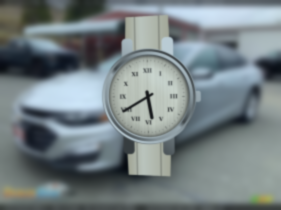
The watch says 5.40
